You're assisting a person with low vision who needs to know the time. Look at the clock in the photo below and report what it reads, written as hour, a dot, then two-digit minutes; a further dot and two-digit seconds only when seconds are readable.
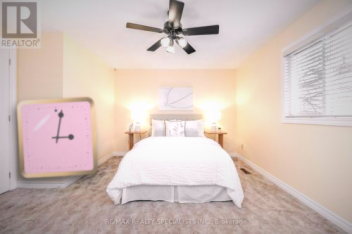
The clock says 3.02
